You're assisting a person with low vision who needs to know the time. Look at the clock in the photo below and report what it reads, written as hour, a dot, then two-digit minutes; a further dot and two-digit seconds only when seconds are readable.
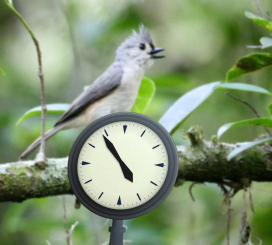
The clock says 4.54
